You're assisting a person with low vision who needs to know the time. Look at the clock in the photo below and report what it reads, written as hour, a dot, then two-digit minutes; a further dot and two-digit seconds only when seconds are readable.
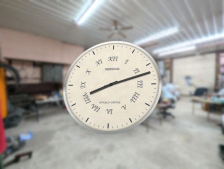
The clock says 8.12
